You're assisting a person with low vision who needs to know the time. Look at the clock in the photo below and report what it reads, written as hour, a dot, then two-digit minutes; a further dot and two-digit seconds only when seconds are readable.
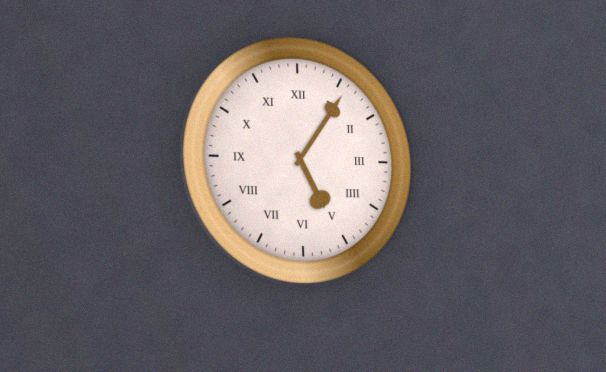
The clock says 5.06
